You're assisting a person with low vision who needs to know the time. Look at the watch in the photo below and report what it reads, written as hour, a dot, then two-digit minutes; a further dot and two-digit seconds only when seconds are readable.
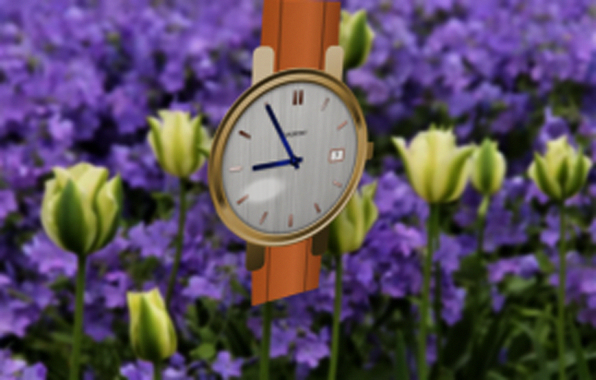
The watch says 8.55
